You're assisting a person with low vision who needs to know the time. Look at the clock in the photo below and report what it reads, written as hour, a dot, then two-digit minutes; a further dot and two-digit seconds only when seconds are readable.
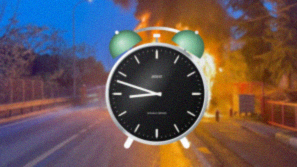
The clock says 8.48
